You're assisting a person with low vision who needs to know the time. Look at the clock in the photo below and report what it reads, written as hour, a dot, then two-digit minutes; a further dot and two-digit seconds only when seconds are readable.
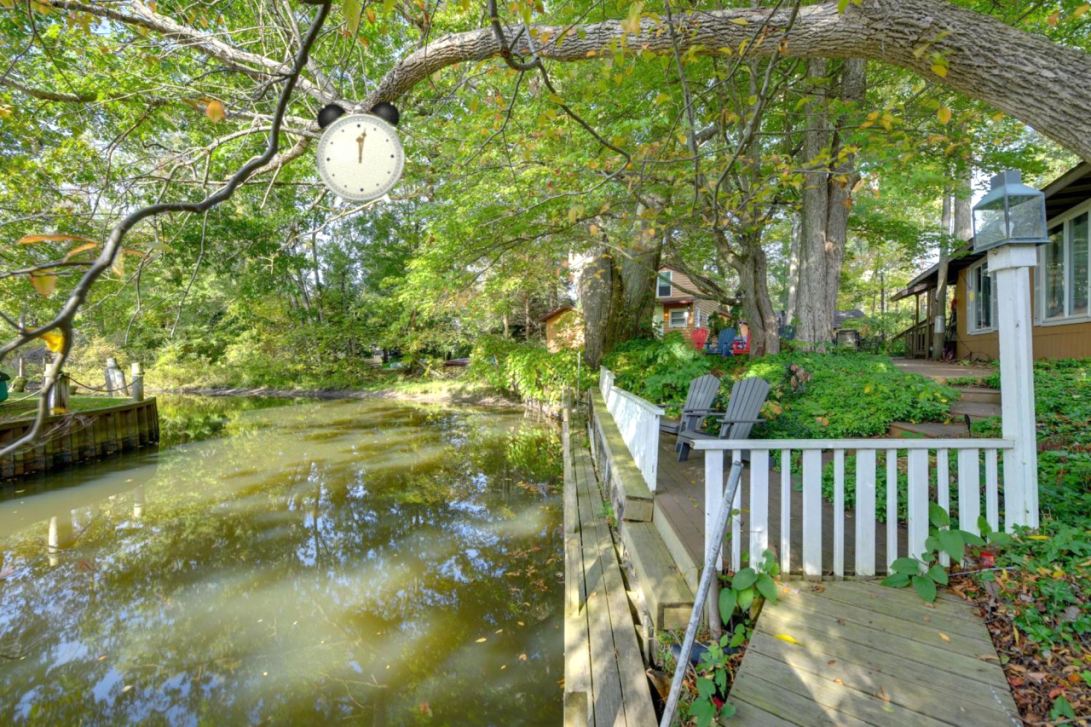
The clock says 12.02
